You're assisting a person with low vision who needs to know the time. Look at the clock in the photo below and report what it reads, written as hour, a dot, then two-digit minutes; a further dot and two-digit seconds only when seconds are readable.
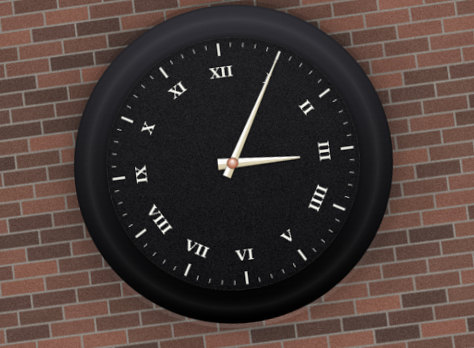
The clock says 3.05
